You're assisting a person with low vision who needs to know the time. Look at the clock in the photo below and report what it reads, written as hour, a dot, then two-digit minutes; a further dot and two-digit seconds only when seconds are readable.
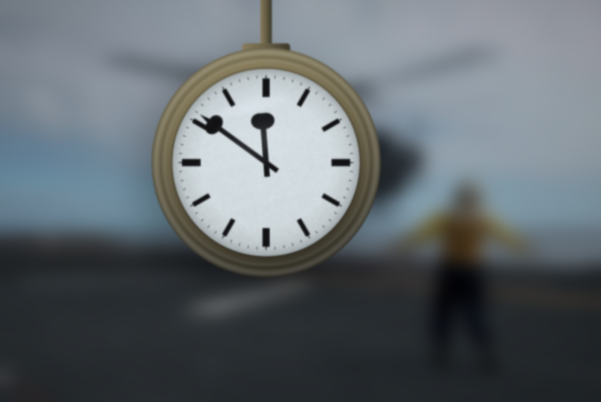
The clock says 11.51
